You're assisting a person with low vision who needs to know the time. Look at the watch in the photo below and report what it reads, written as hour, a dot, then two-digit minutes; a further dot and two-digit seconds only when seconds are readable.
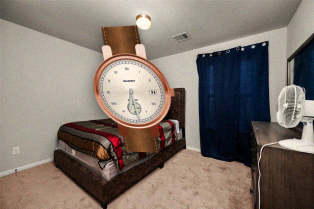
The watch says 6.29
